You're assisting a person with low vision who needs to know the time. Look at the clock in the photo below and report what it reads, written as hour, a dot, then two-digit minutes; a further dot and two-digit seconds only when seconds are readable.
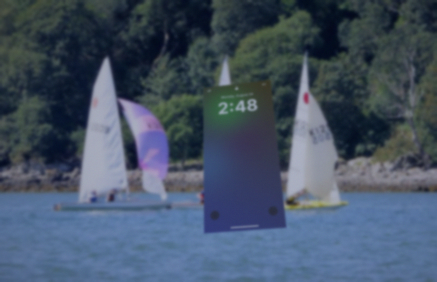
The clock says 2.48
